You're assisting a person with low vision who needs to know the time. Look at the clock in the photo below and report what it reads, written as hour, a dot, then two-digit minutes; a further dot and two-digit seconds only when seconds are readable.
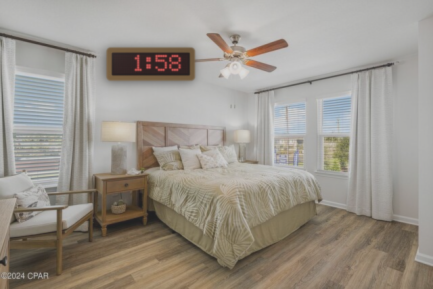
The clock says 1.58
